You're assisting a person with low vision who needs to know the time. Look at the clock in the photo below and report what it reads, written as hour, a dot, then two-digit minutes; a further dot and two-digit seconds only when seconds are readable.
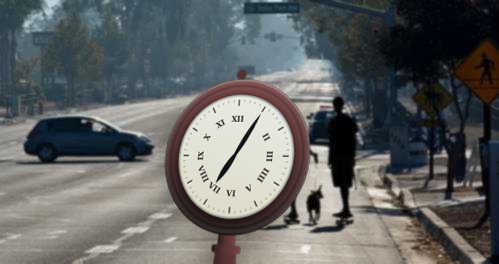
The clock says 7.05
